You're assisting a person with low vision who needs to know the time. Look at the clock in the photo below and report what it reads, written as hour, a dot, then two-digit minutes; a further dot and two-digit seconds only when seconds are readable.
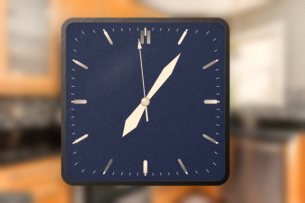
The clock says 7.05.59
